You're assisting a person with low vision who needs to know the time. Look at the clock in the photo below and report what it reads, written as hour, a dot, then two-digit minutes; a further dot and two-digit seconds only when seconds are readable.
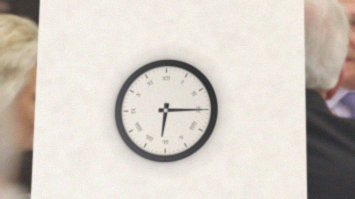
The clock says 6.15
